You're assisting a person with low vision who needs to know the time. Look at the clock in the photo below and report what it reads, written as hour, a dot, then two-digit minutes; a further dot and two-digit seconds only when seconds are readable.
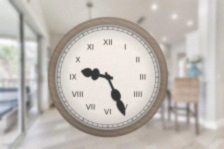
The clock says 9.26
